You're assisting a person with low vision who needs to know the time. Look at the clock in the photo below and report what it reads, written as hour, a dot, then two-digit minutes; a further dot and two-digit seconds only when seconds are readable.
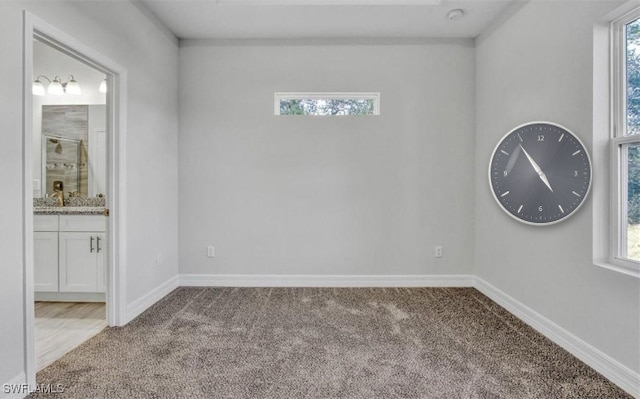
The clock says 4.54
